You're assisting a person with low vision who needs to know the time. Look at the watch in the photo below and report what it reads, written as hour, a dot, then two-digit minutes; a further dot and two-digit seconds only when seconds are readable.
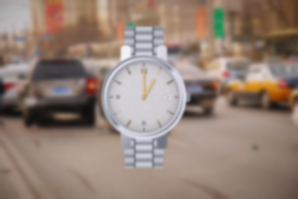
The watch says 1.00
